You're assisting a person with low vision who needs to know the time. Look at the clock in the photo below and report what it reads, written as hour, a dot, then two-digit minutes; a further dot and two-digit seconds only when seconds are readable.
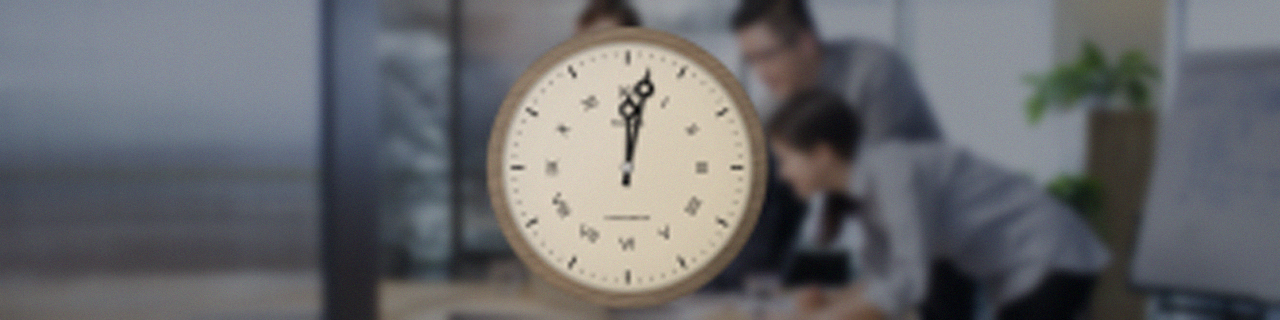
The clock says 12.02
